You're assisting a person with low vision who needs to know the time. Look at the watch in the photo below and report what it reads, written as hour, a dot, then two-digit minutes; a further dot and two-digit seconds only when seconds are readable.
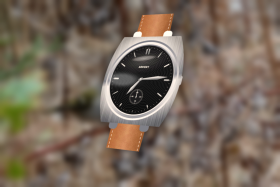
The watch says 7.14
